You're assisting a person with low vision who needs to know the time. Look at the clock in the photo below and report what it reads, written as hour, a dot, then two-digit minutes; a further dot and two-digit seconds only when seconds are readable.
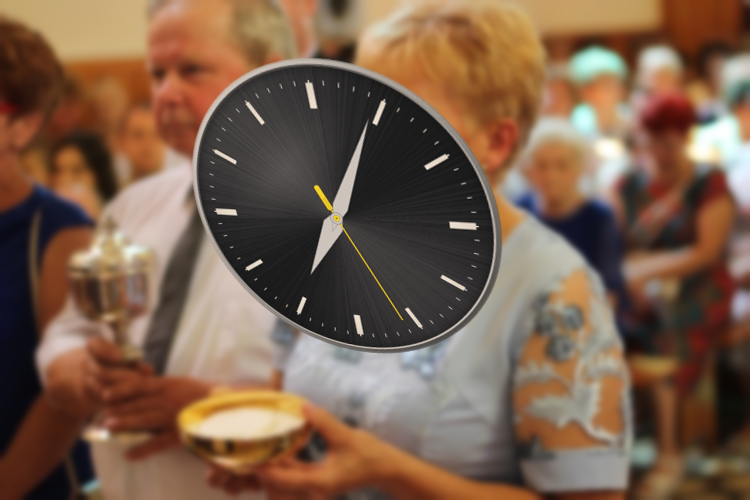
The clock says 7.04.26
